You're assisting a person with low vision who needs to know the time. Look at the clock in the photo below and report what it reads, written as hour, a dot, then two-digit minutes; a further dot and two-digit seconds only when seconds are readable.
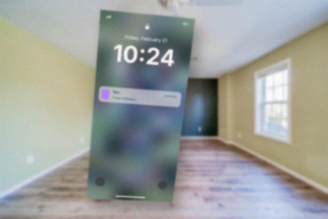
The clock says 10.24
